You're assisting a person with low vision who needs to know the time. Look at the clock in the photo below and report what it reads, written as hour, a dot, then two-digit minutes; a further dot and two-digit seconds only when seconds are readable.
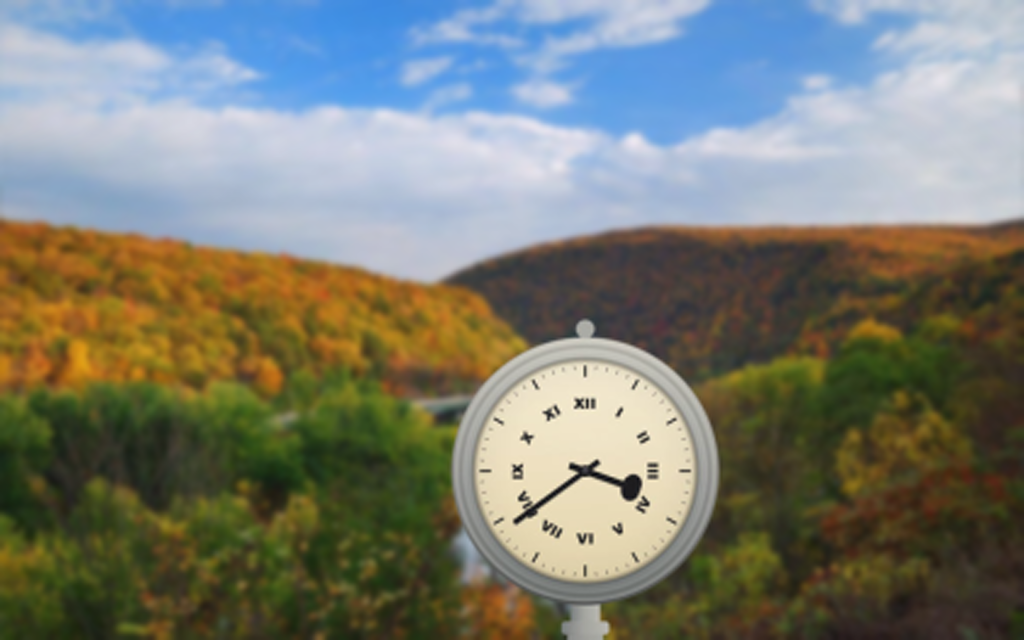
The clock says 3.39
